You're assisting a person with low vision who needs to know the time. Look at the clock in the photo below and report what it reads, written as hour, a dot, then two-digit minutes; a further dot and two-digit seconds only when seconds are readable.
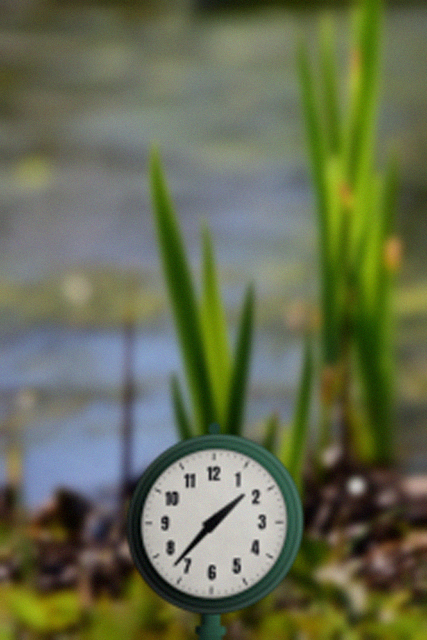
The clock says 1.37
